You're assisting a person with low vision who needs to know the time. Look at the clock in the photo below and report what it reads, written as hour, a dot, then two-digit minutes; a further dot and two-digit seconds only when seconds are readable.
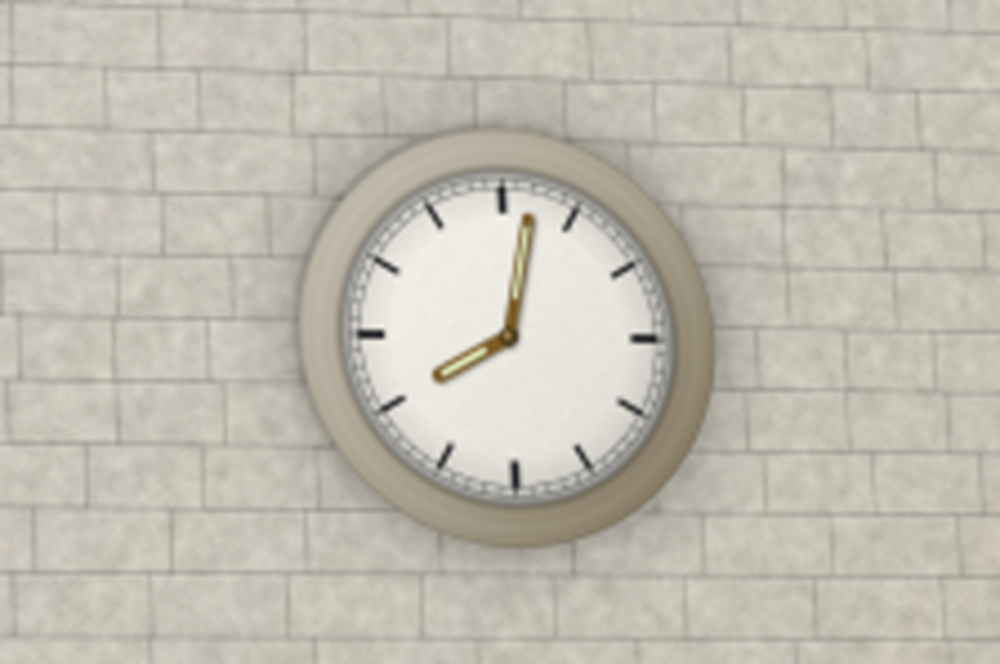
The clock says 8.02
